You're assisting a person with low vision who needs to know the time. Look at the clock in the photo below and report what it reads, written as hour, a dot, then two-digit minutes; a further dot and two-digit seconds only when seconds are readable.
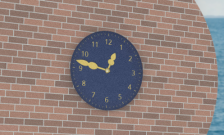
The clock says 12.47
